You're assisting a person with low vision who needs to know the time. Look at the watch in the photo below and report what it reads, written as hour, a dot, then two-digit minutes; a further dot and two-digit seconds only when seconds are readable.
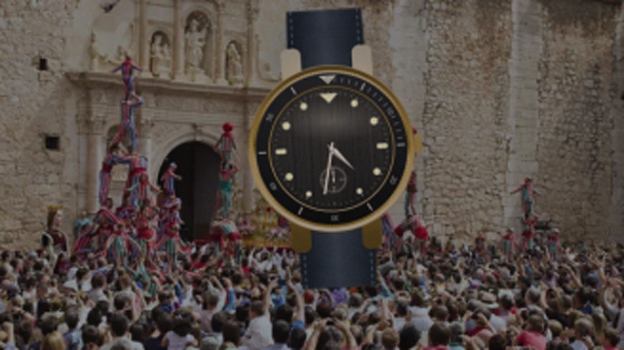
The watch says 4.32
